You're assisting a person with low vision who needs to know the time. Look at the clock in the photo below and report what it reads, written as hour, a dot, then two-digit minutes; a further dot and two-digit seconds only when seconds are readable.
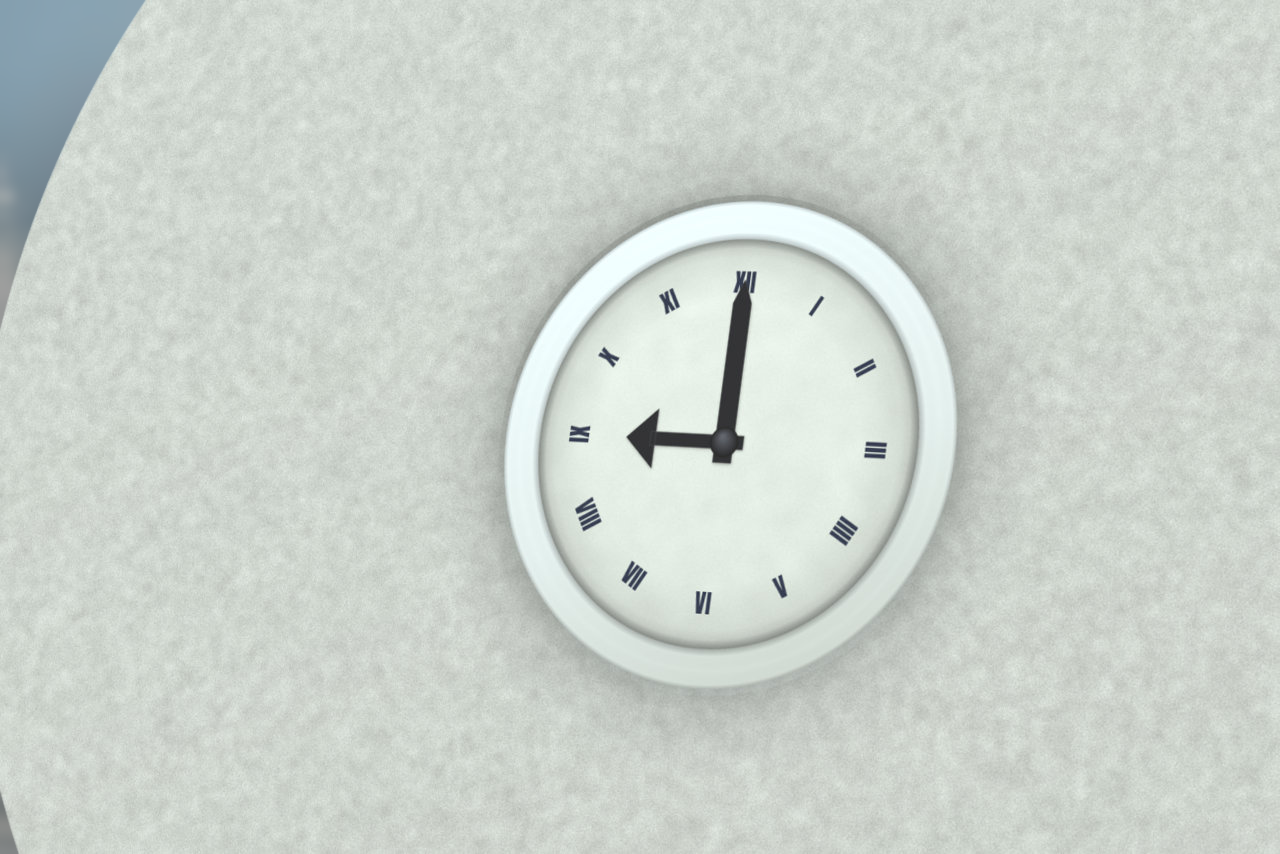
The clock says 9.00
